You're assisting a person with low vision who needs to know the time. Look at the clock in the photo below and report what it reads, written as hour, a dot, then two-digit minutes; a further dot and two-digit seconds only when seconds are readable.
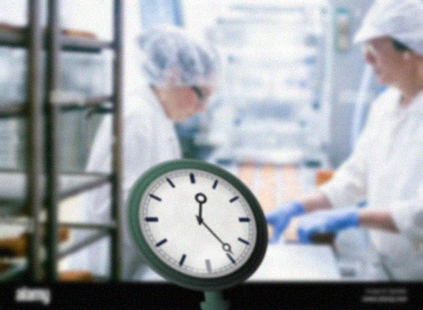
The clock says 12.24
